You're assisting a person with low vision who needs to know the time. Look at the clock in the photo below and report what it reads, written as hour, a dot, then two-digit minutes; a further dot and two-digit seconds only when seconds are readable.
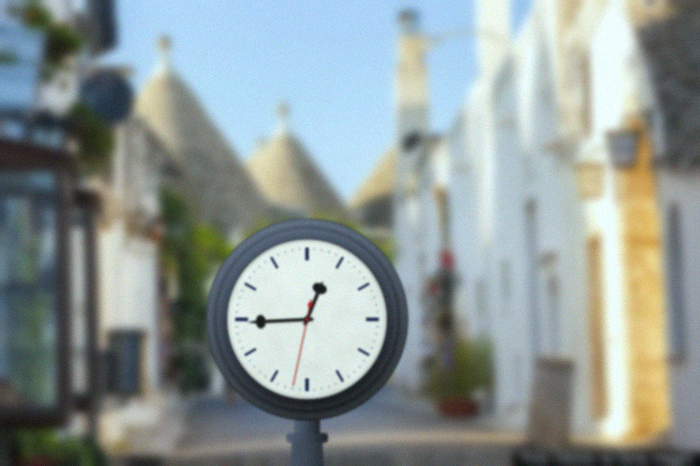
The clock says 12.44.32
